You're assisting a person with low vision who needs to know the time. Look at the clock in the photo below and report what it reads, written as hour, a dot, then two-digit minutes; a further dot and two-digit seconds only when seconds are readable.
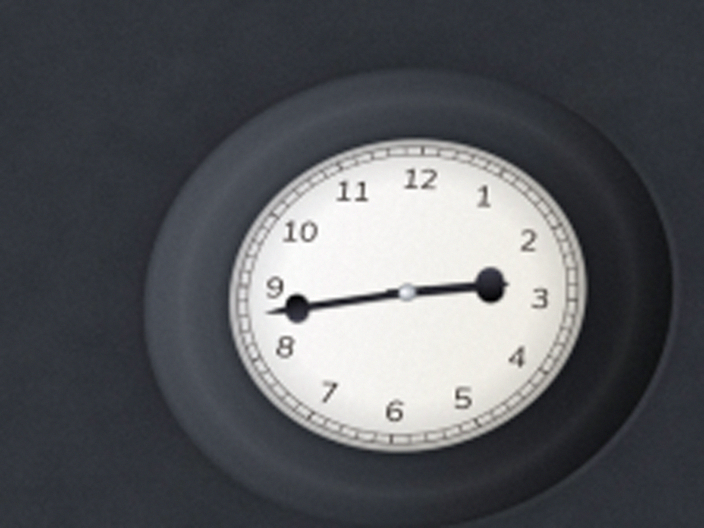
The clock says 2.43
